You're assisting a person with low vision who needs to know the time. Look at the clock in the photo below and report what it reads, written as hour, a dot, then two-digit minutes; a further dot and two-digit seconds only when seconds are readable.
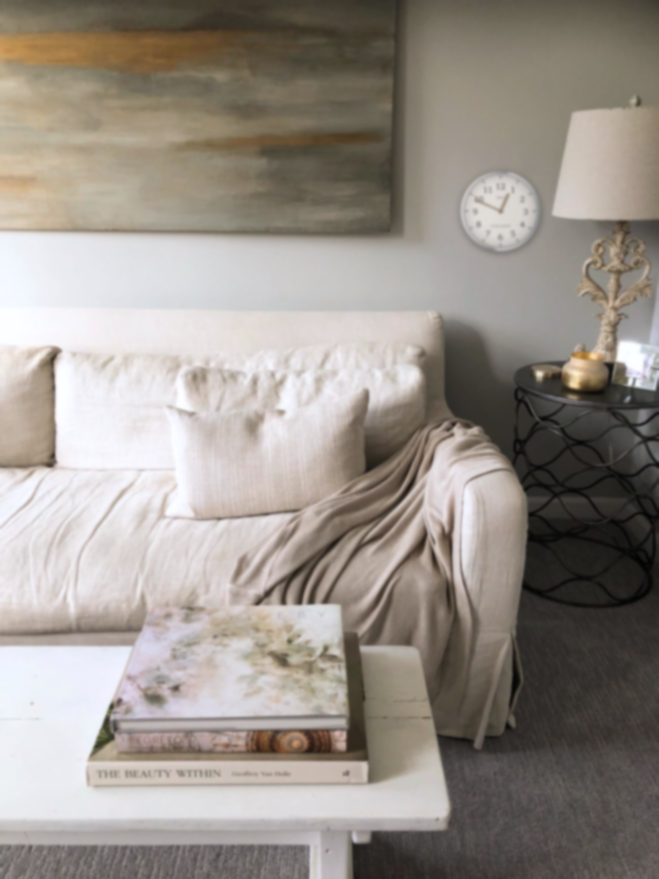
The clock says 12.49
